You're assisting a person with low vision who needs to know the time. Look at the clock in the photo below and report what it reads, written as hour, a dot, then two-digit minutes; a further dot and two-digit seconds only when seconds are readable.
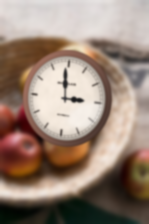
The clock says 2.59
